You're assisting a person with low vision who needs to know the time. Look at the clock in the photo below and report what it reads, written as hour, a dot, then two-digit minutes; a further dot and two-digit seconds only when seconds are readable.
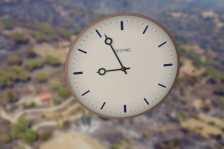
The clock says 8.56
